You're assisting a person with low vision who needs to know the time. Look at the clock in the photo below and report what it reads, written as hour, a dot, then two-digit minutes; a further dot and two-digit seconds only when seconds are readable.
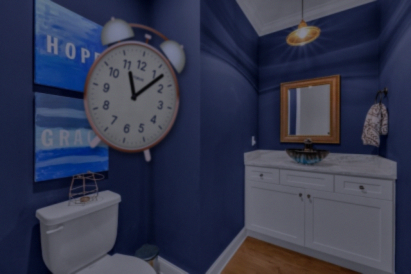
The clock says 11.07
